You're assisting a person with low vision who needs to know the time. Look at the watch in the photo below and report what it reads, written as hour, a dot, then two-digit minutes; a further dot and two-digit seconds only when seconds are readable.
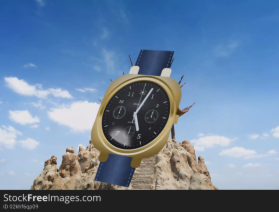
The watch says 5.03
